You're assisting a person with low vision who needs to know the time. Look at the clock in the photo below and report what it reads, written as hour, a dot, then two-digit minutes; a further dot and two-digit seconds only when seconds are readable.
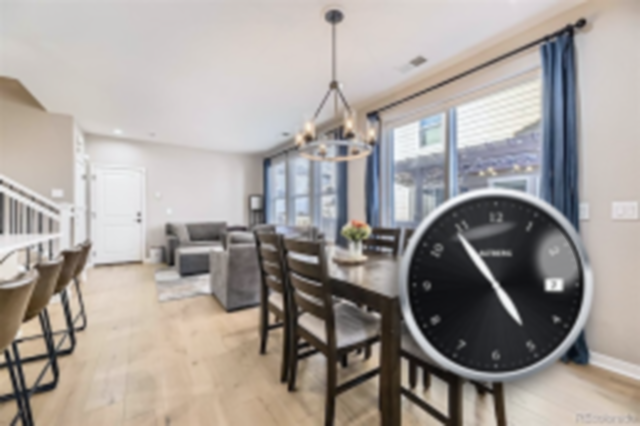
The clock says 4.54
